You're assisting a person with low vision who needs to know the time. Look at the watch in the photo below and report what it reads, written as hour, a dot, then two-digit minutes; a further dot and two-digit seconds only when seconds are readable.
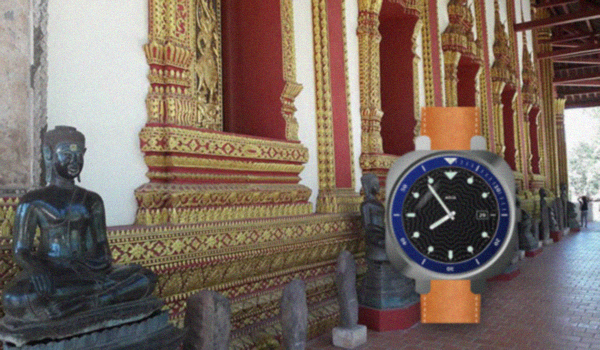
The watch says 7.54
